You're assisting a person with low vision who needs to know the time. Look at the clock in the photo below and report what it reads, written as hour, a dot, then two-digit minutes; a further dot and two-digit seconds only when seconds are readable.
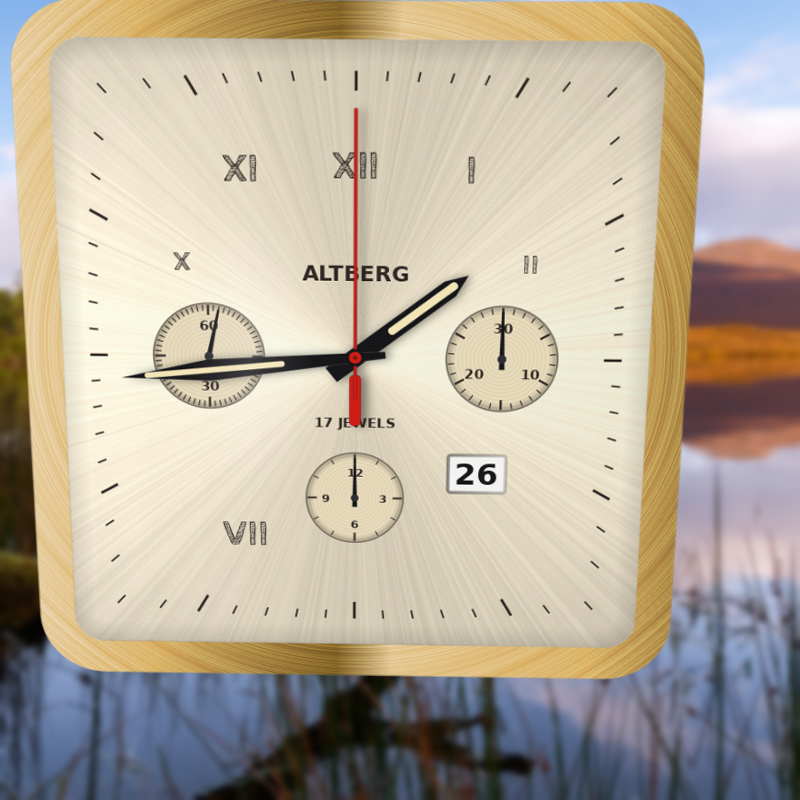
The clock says 1.44.02
